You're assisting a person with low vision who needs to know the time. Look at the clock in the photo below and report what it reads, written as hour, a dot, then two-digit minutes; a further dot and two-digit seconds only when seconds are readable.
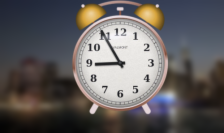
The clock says 8.55
